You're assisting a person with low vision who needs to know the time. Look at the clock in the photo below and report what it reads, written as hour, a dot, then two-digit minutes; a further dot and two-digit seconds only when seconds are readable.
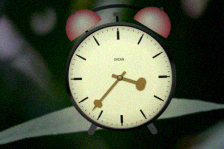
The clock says 3.37
